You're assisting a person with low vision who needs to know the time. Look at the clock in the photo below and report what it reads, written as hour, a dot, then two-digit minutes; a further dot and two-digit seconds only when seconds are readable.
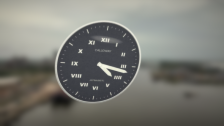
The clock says 4.17
